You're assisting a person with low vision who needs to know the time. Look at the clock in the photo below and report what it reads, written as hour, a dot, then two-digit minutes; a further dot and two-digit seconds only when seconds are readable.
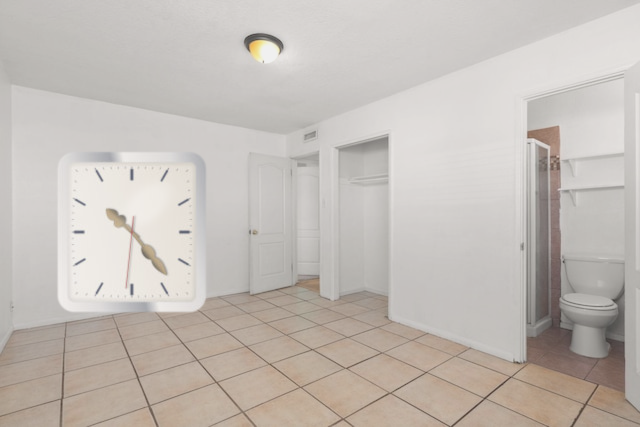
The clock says 10.23.31
